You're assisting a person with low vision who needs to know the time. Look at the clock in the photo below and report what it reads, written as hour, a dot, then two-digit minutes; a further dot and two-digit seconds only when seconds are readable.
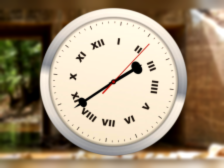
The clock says 2.43.11
